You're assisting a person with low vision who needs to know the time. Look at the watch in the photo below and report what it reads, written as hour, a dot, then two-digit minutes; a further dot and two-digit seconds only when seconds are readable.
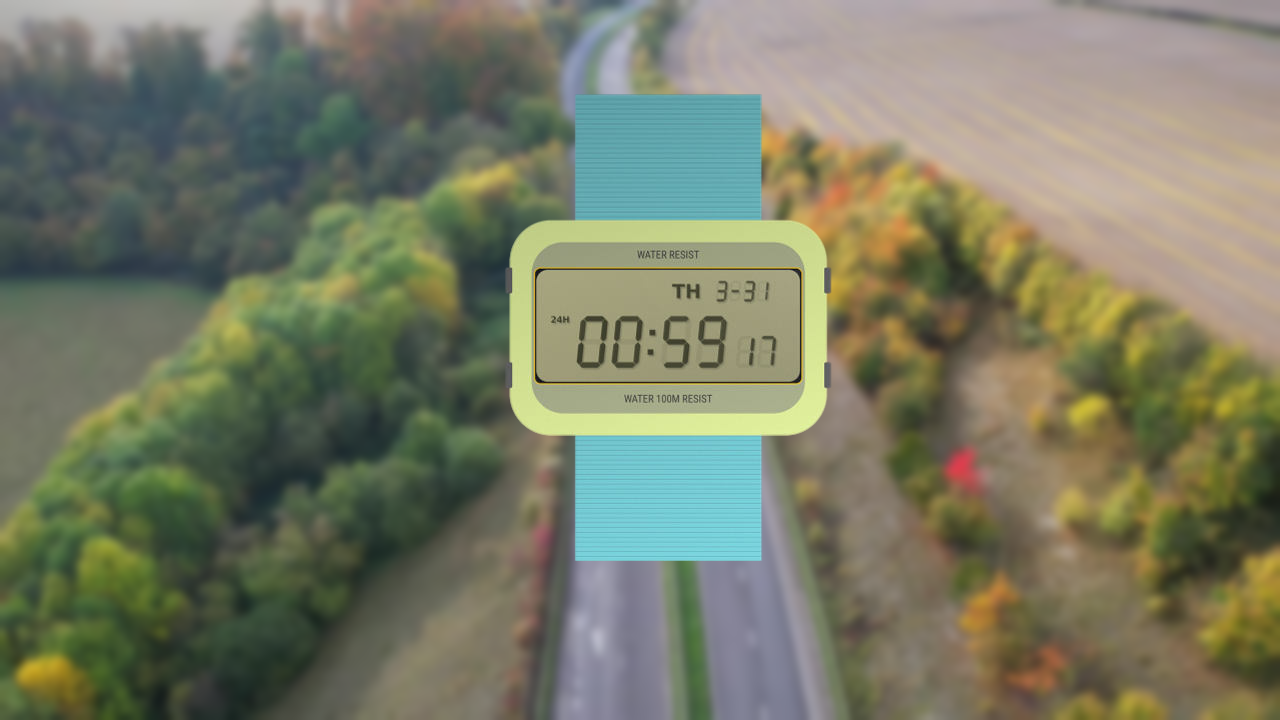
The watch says 0.59.17
